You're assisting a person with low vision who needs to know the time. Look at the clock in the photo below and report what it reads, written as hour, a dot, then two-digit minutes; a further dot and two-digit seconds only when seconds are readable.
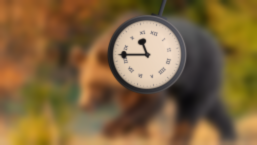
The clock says 10.42
